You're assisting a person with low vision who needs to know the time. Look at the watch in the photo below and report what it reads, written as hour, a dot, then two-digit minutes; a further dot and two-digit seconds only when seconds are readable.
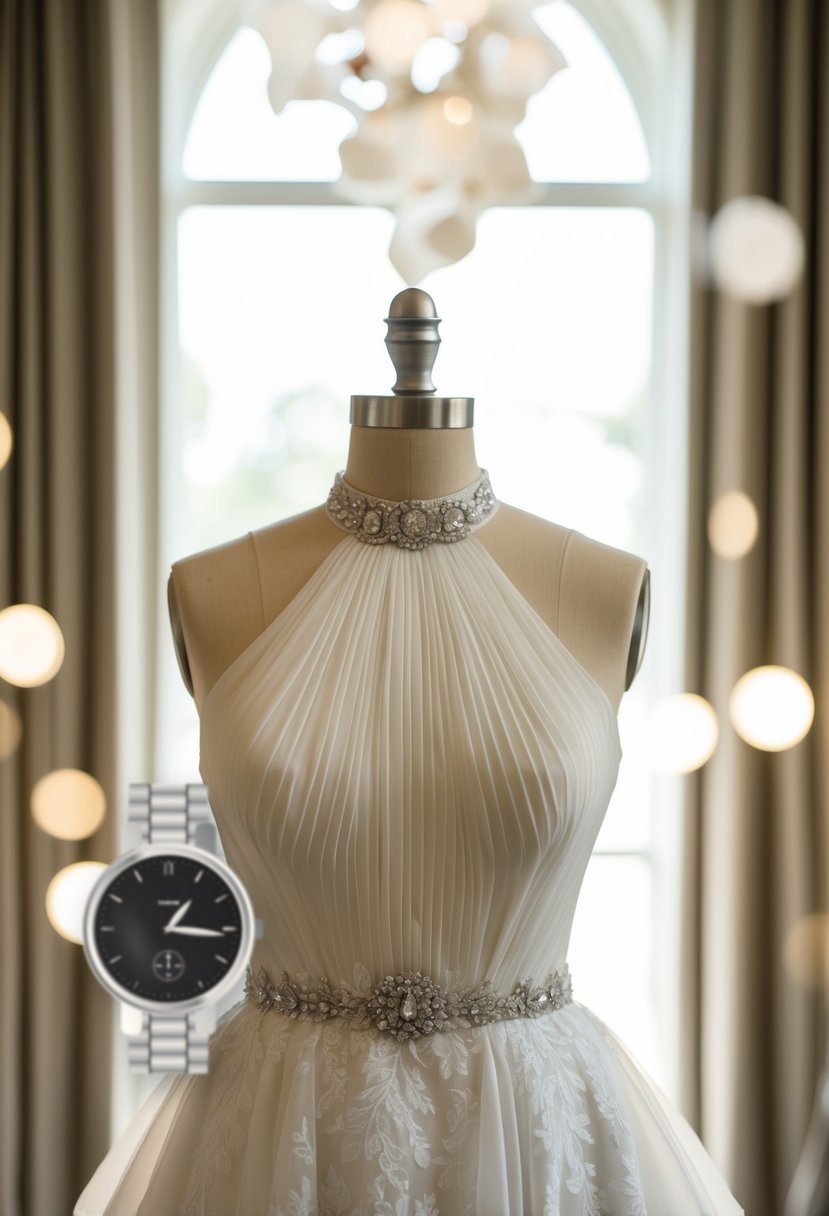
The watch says 1.16
